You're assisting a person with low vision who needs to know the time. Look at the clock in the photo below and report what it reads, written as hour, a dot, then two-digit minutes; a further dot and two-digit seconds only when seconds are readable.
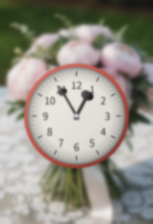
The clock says 12.55
